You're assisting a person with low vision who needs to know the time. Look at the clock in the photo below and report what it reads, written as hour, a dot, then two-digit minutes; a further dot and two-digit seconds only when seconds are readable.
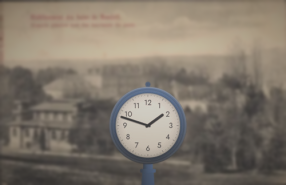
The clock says 1.48
